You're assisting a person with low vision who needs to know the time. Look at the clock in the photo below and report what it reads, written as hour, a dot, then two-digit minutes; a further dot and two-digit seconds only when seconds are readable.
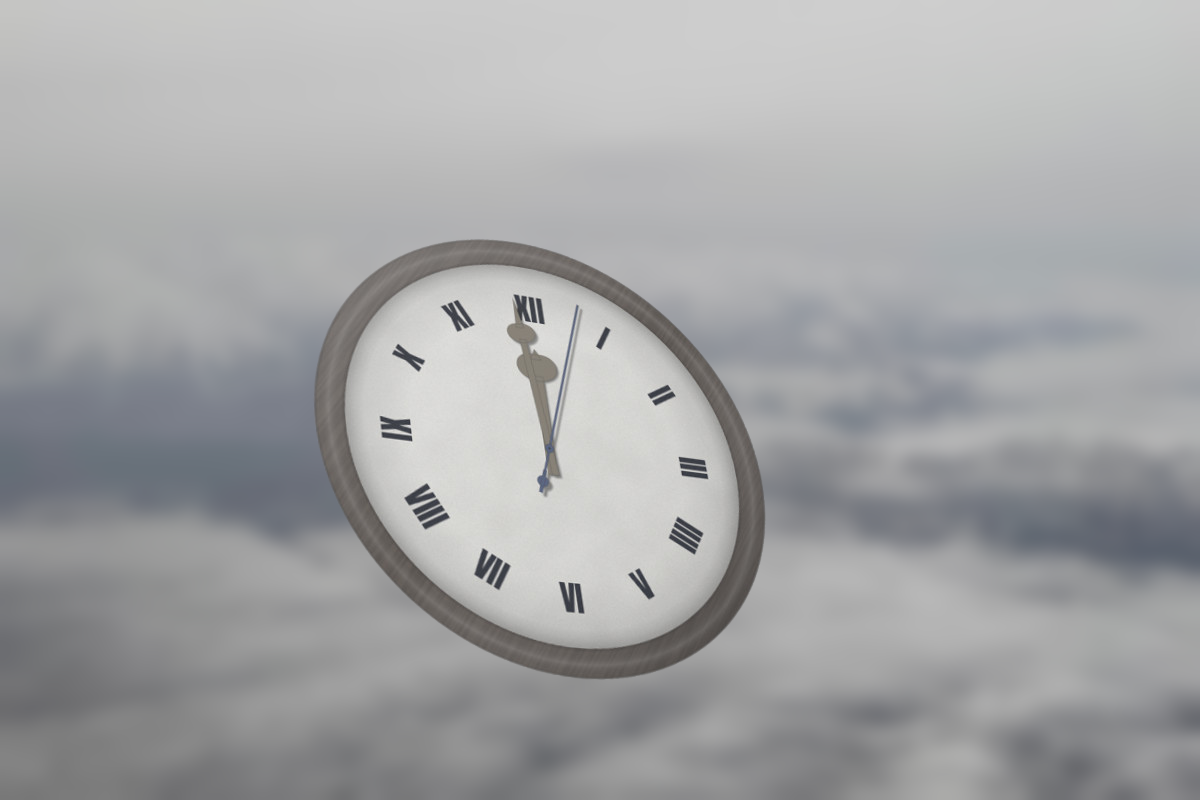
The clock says 11.59.03
